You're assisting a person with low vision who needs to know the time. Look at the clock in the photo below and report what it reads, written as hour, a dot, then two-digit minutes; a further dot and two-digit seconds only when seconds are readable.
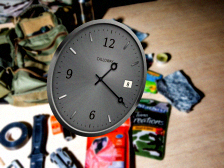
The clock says 1.20
